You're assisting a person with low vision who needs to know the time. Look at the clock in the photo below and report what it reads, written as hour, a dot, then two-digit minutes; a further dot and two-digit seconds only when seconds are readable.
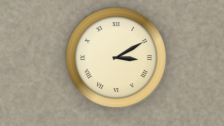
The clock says 3.10
